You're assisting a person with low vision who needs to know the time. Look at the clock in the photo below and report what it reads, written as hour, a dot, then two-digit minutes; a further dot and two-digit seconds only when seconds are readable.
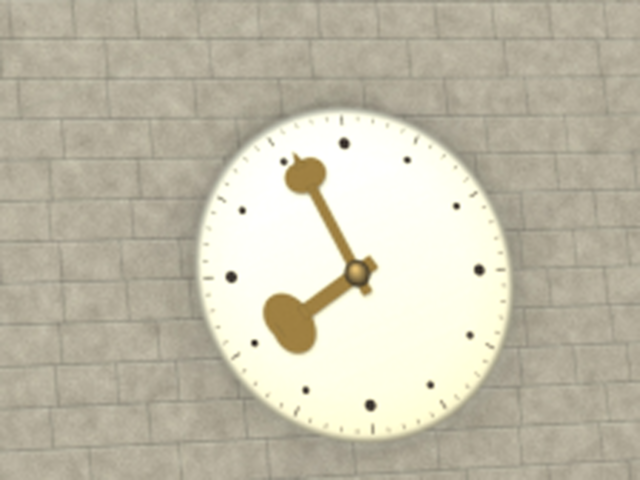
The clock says 7.56
